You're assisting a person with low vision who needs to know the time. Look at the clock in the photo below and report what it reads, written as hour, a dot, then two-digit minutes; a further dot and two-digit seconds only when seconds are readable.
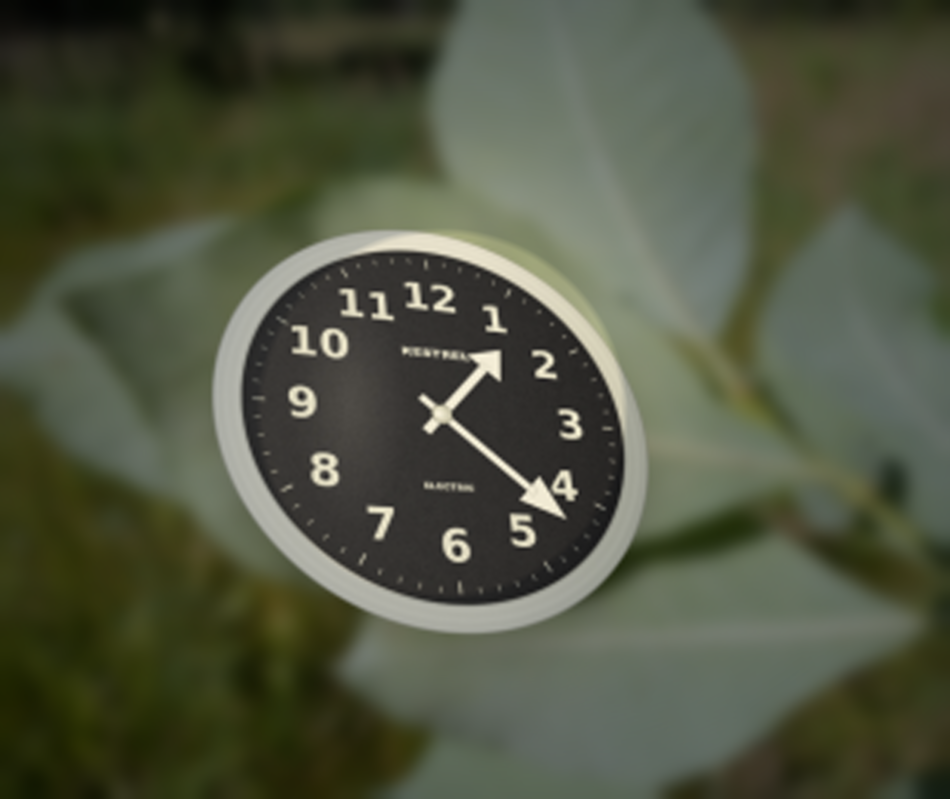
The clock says 1.22
